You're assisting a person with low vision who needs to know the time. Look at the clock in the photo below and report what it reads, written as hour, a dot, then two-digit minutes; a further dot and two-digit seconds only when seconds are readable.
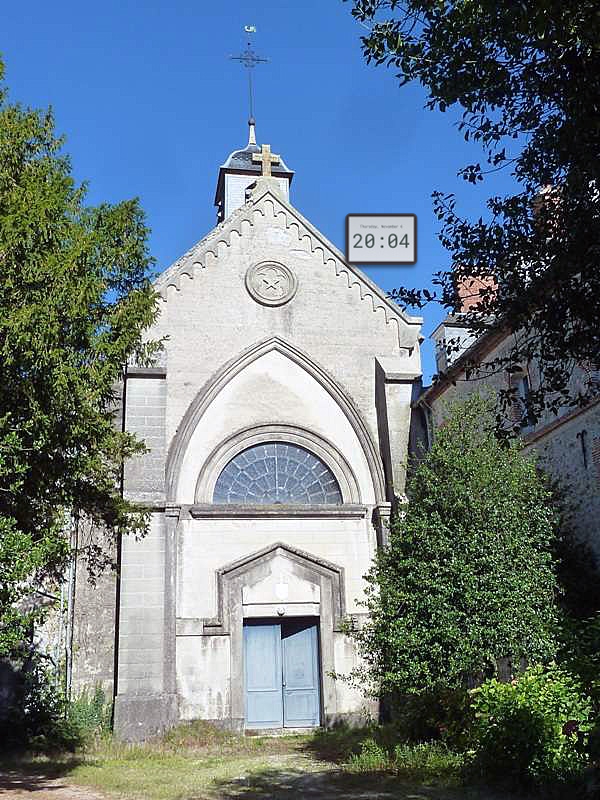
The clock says 20.04
